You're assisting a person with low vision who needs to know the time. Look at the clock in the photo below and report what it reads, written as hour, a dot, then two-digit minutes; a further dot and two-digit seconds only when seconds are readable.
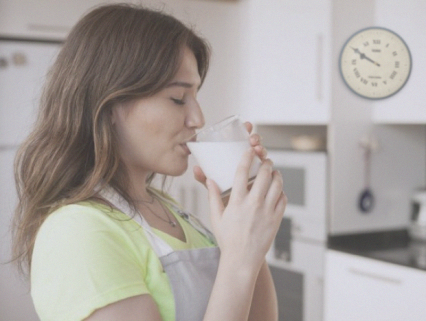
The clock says 9.50
